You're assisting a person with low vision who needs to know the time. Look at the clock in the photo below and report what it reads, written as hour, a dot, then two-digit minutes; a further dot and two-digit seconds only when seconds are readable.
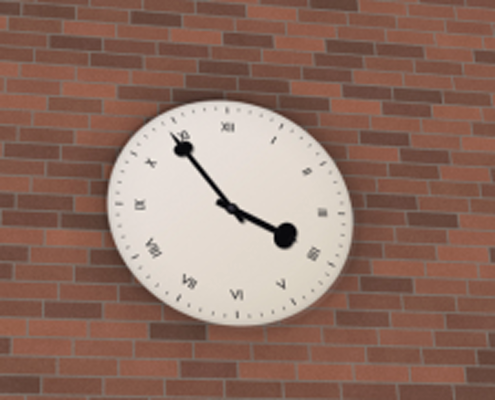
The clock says 3.54
